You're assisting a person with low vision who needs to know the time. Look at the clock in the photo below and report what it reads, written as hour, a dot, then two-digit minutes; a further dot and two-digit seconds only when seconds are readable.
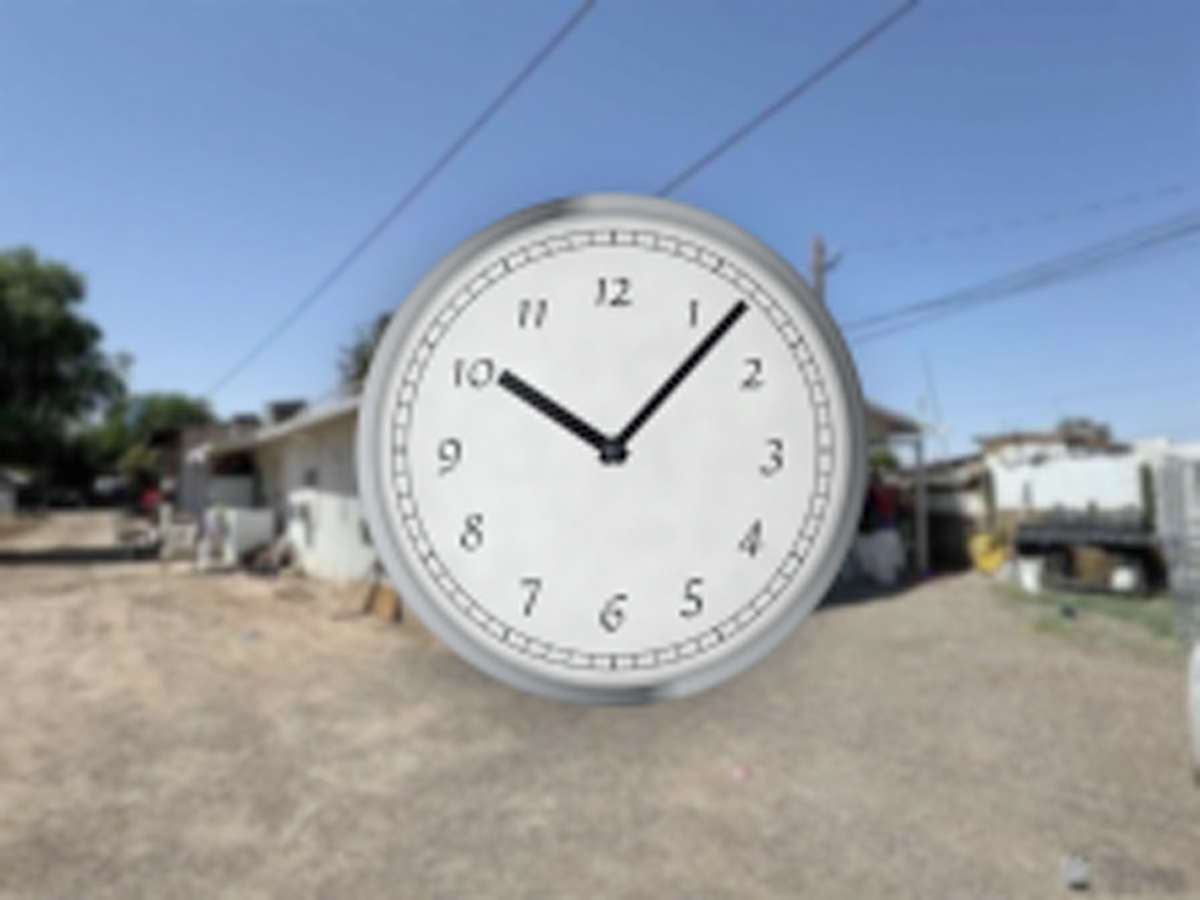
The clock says 10.07
